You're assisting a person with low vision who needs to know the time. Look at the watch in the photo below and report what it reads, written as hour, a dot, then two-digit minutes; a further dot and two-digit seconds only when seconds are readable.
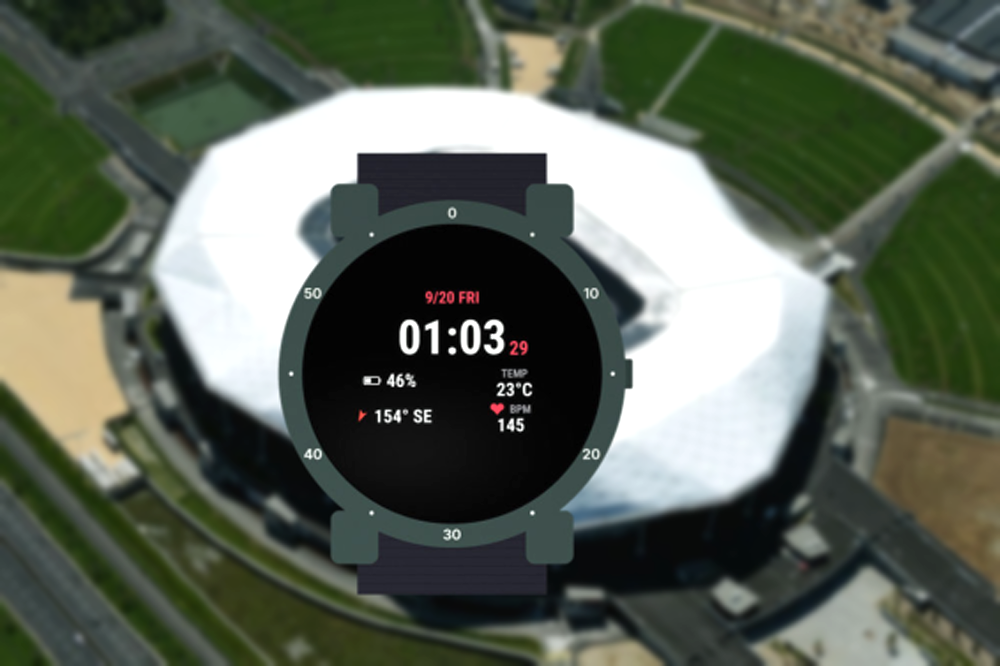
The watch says 1.03.29
